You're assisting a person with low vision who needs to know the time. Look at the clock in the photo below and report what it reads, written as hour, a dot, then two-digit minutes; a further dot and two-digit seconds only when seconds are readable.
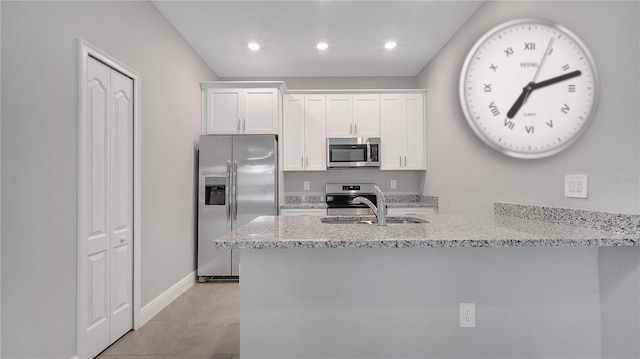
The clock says 7.12.04
